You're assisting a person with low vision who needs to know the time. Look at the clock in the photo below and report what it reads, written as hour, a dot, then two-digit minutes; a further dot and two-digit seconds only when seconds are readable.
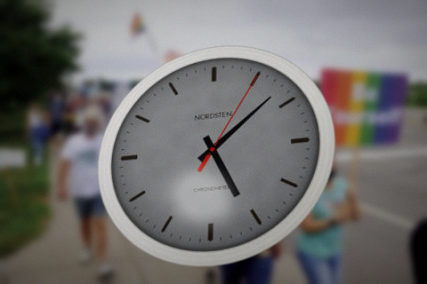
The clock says 5.08.05
